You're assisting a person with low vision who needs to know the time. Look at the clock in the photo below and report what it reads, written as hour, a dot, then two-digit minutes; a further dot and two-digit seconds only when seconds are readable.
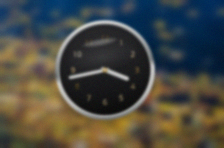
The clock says 3.43
